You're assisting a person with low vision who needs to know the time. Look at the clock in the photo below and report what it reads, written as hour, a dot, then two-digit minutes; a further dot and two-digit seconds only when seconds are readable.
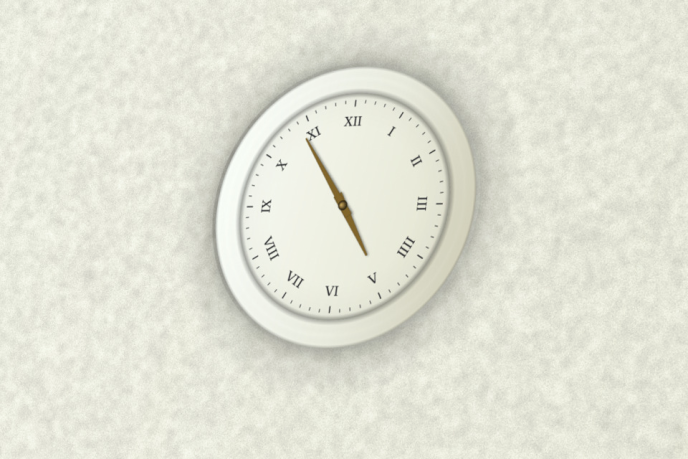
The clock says 4.54
